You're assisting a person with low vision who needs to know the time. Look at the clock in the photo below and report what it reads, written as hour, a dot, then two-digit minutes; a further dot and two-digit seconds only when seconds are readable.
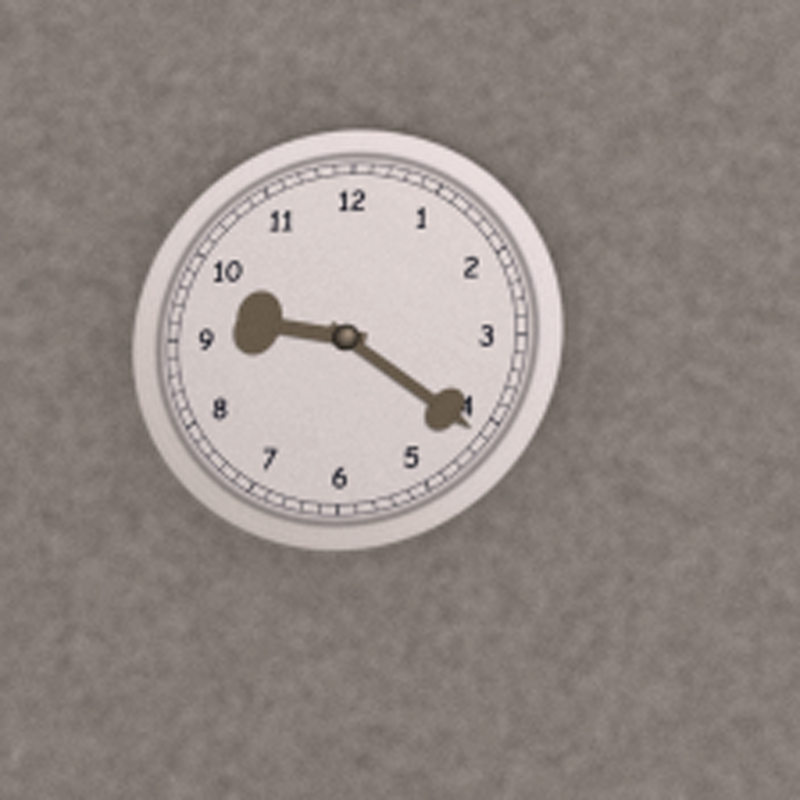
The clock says 9.21
